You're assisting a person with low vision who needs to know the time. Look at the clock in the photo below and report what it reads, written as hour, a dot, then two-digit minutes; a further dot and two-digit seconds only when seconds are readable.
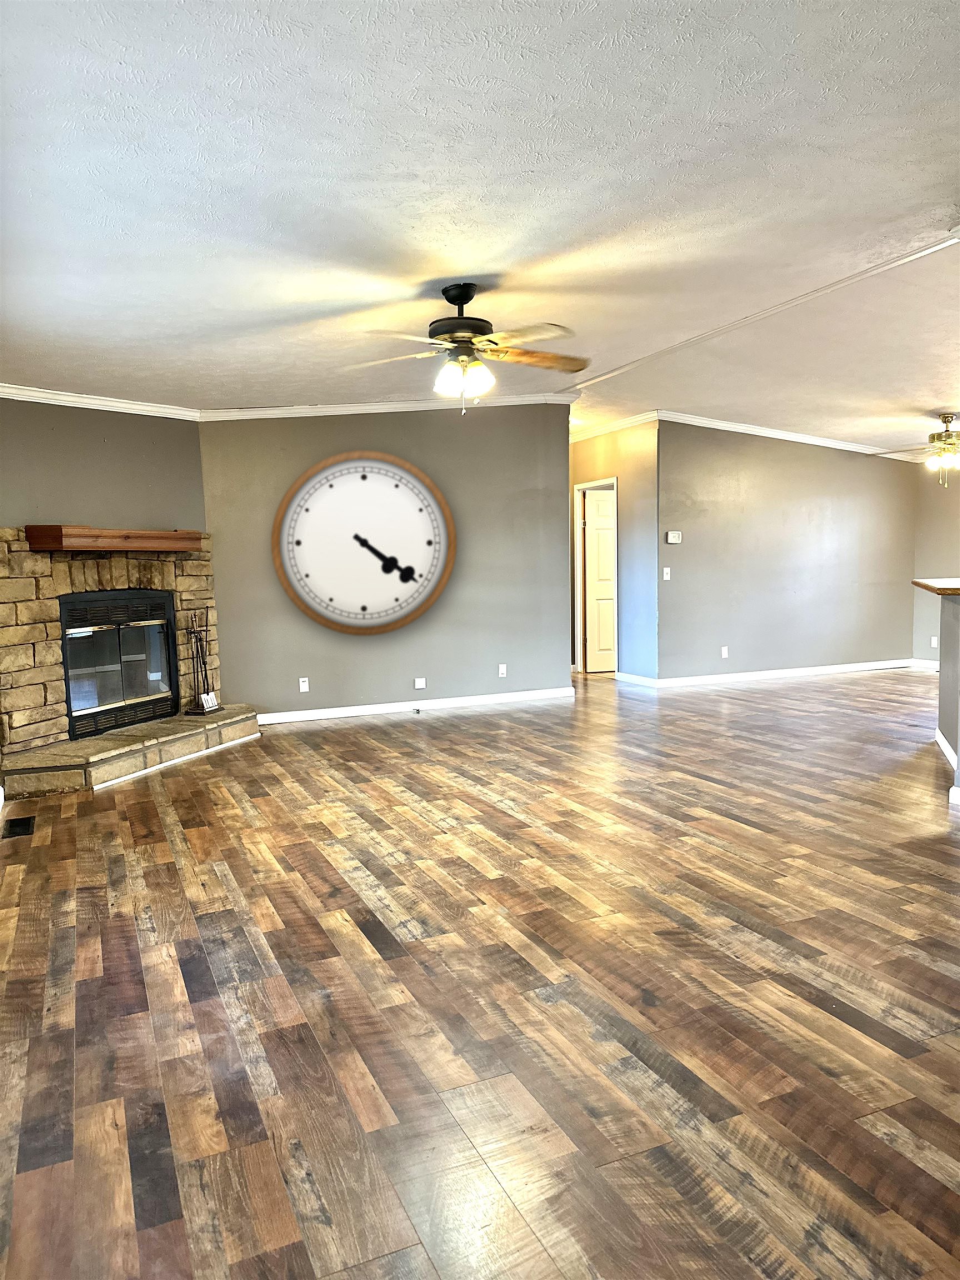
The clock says 4.21
